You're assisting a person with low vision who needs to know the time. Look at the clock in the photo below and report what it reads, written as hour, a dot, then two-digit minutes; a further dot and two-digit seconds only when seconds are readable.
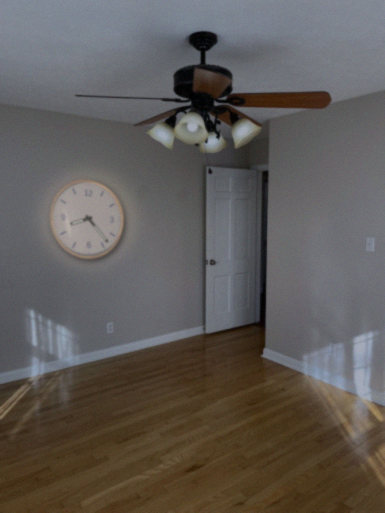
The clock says 8.23
